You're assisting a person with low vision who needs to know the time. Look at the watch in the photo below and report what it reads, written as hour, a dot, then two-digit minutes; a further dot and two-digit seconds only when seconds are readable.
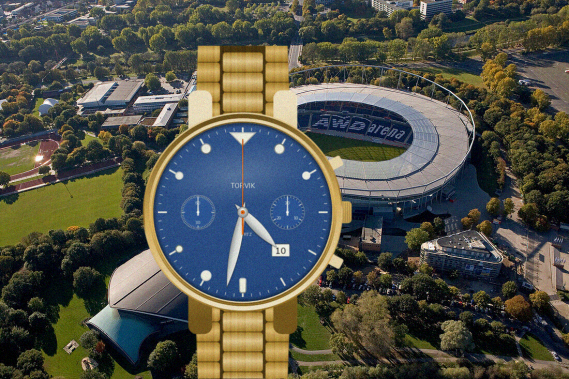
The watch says 4.32
